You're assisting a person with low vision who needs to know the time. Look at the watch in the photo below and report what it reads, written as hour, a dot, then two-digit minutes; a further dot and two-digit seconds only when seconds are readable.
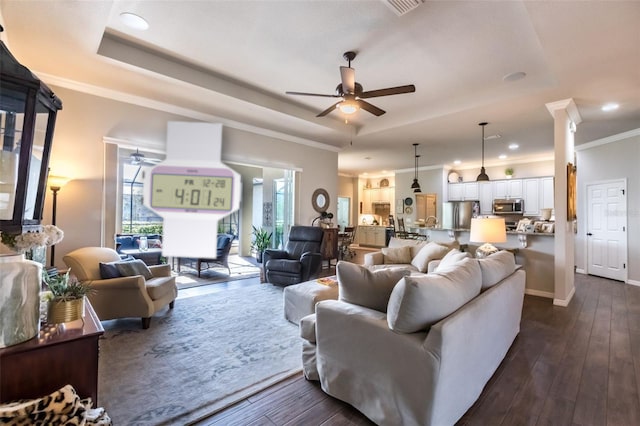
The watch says 4.01
